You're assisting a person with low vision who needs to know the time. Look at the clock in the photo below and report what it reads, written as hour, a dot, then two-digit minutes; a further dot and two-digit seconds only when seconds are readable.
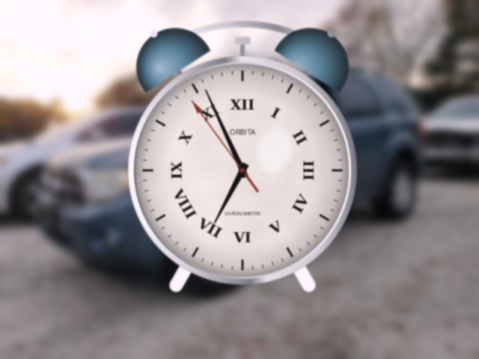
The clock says 6.55.54
